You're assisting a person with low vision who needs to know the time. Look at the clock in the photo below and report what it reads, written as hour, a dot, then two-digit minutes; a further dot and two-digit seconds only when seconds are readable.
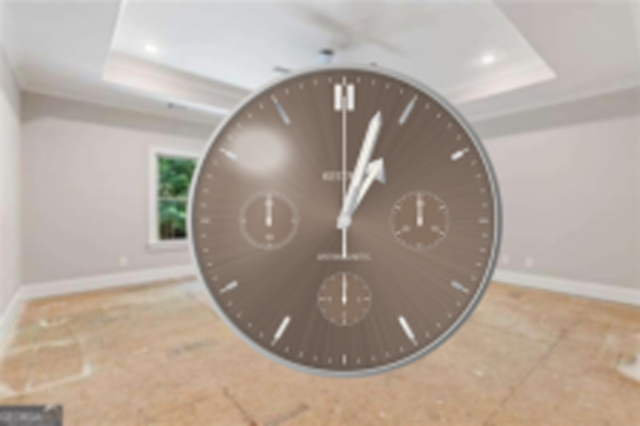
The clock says 1.03
